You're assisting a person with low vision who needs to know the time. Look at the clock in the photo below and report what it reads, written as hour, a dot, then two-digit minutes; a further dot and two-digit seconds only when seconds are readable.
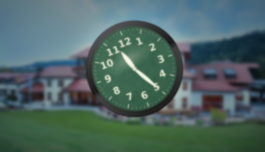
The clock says 11.25
